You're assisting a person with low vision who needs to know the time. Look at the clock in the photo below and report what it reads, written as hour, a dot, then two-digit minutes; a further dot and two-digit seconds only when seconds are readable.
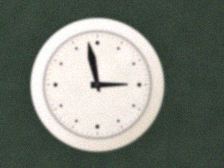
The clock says 2.58
